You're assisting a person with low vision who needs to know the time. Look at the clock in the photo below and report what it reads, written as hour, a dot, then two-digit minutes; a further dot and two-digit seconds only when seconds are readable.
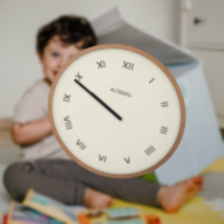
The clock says 9.49
